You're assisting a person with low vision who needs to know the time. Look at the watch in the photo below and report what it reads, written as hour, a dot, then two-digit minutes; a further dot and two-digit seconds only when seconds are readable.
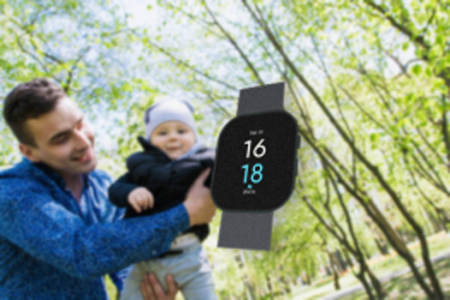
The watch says 16.18
